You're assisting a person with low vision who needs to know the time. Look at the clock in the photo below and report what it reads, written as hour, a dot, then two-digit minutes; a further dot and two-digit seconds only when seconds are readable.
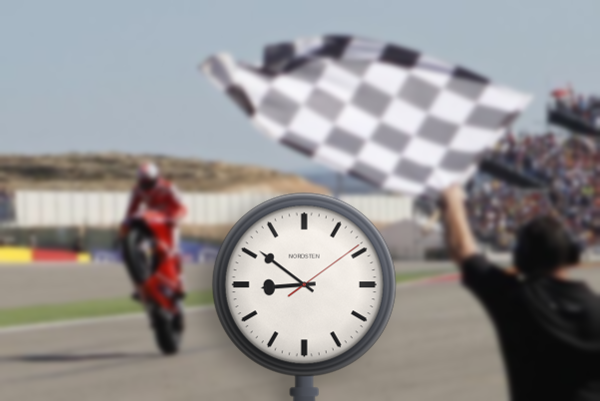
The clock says 8.51.09
